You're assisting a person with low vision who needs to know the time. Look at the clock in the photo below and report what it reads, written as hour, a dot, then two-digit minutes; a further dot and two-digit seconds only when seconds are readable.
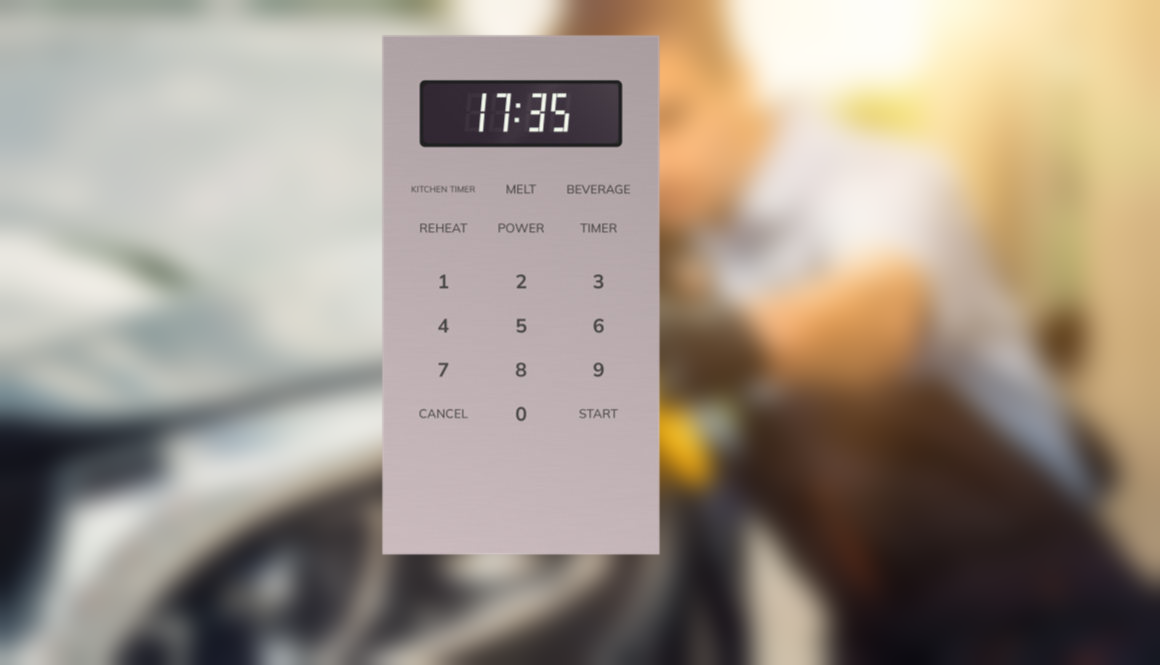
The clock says 17.35
